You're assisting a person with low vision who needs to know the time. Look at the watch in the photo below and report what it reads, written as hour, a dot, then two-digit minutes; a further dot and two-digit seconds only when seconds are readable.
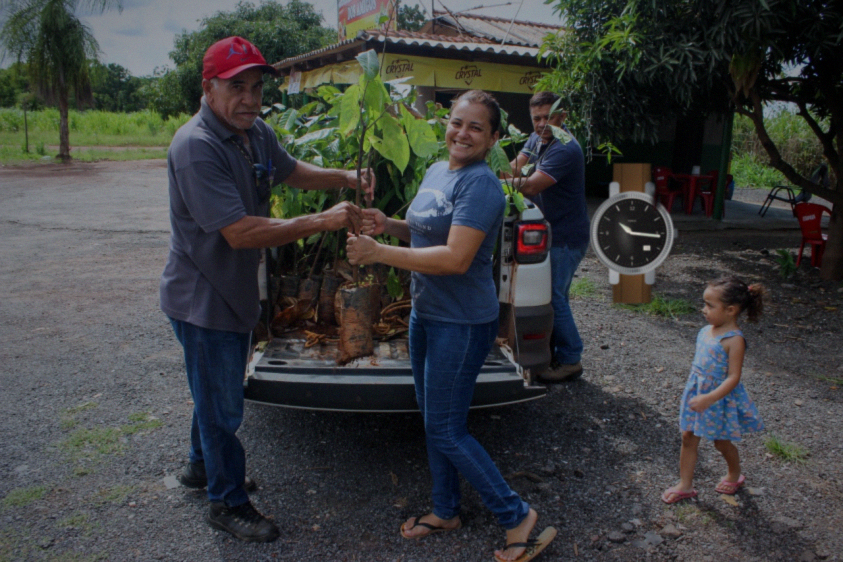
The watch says 10.16
